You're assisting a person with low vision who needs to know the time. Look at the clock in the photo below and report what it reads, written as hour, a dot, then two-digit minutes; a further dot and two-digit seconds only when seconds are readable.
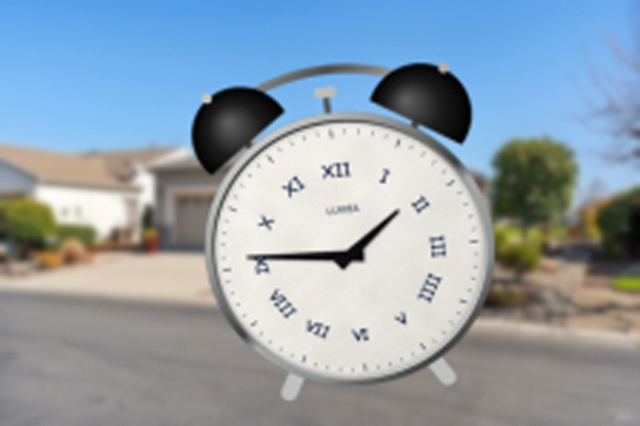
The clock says 1.46
